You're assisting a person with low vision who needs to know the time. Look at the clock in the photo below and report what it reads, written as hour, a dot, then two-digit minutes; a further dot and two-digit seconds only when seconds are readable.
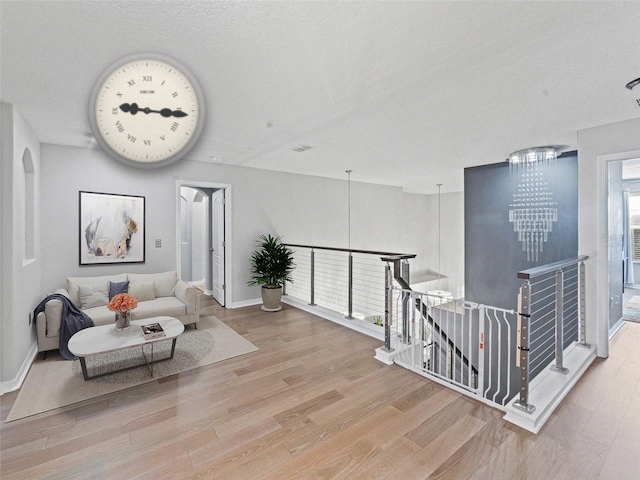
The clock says 9.16
